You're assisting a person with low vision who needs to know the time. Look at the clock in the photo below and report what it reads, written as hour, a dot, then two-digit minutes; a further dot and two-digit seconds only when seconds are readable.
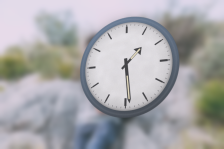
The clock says 1.29
